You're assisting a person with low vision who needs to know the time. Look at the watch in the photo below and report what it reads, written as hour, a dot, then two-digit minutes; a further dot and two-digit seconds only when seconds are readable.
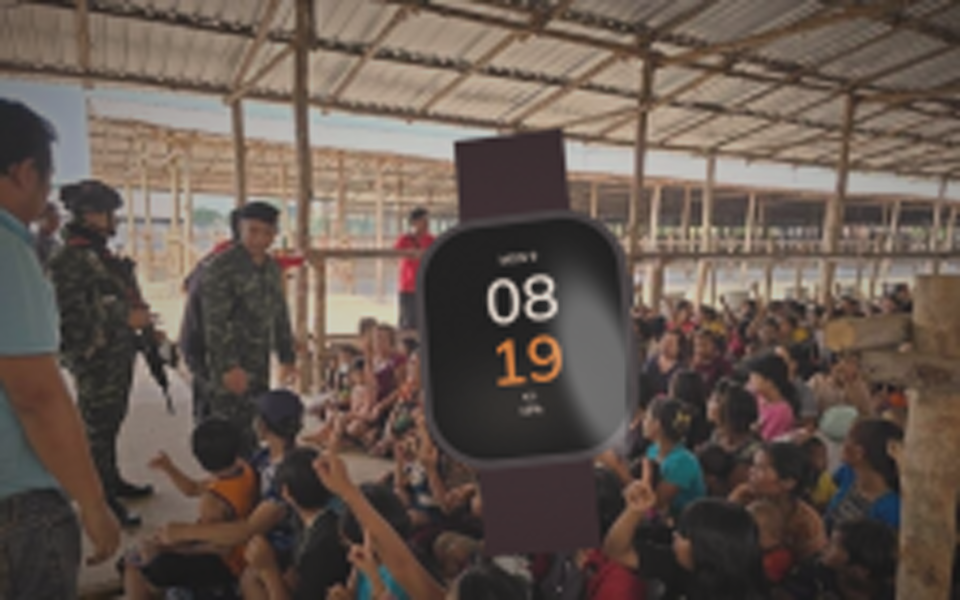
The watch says 8.19
